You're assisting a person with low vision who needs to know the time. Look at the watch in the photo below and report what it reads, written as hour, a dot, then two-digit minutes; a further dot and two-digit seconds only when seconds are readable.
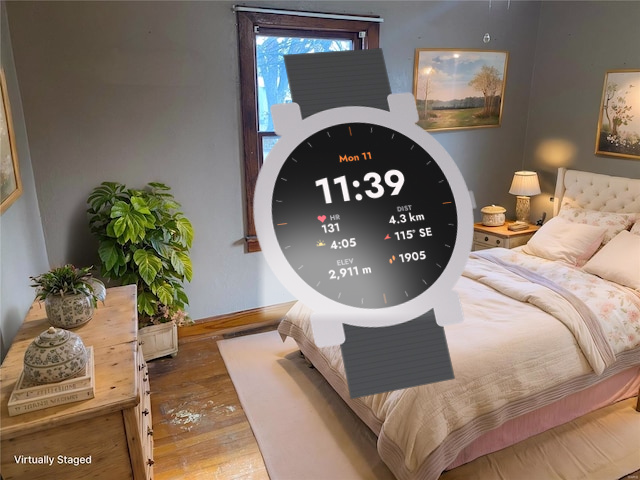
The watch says 11.39
